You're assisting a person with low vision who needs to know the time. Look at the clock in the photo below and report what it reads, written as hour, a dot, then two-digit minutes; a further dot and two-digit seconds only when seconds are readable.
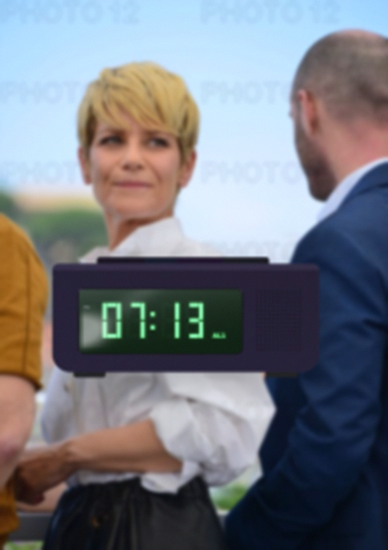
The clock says 7.13
